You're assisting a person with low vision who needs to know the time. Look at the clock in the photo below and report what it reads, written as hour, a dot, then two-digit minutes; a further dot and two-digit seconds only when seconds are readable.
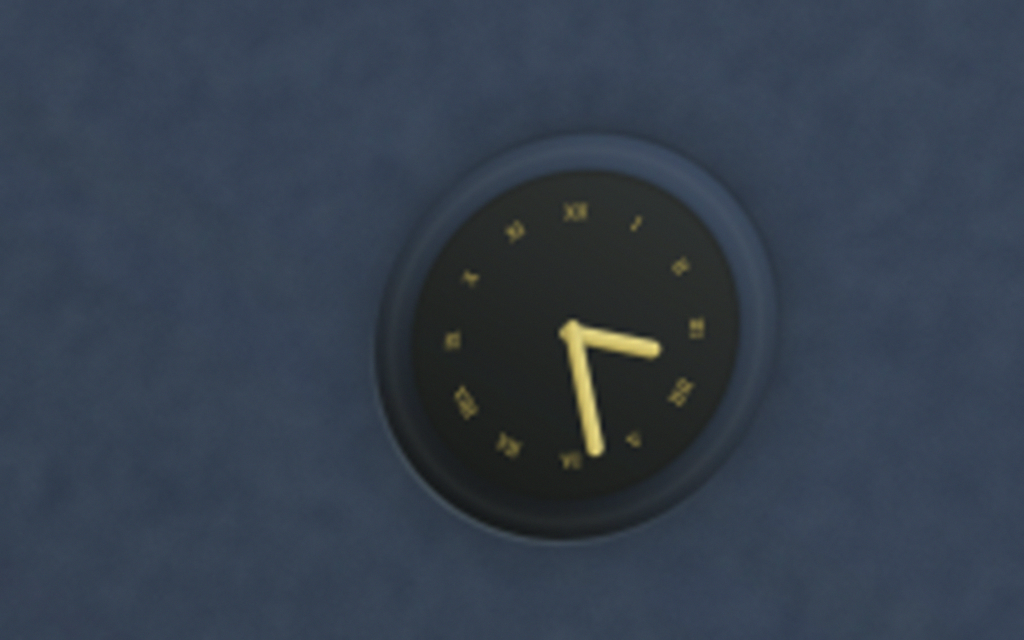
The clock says 3.28
